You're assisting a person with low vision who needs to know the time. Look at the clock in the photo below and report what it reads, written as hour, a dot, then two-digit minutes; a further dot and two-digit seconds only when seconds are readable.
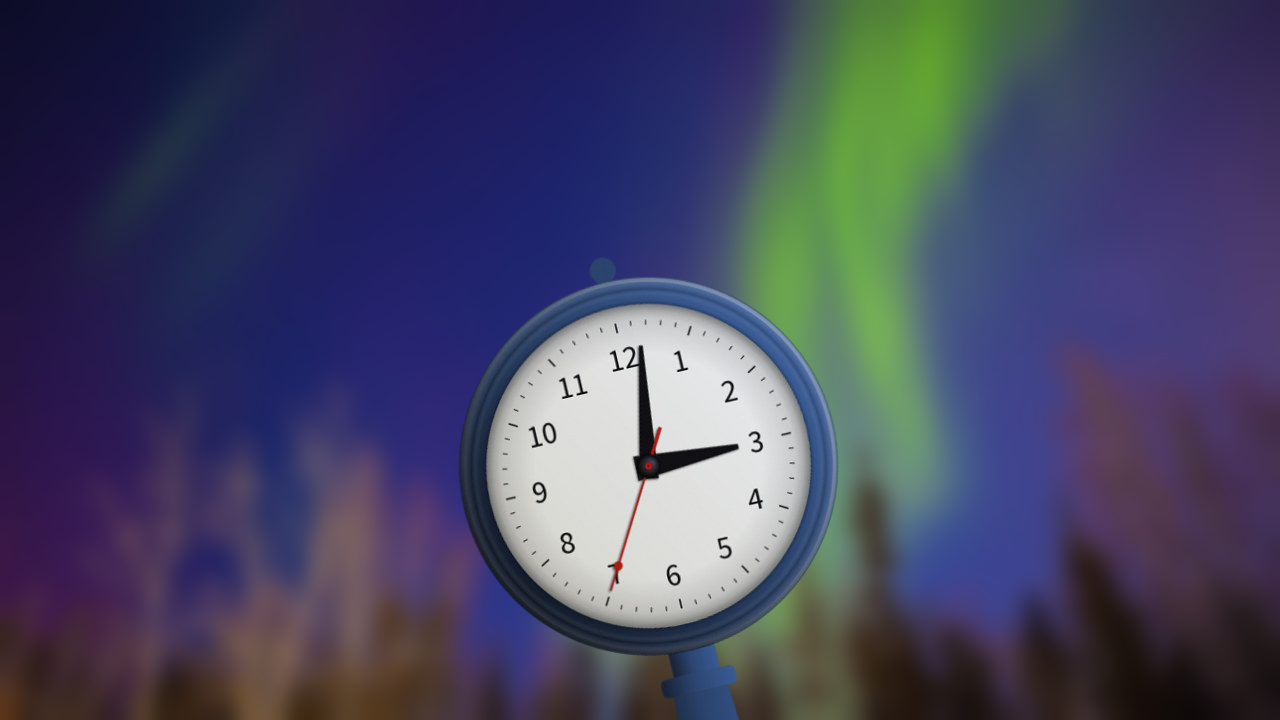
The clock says 3.01.35
